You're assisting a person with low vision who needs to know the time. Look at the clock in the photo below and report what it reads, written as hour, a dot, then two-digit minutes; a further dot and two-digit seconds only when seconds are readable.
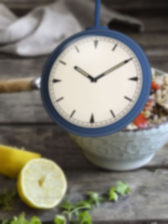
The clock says 10.10
